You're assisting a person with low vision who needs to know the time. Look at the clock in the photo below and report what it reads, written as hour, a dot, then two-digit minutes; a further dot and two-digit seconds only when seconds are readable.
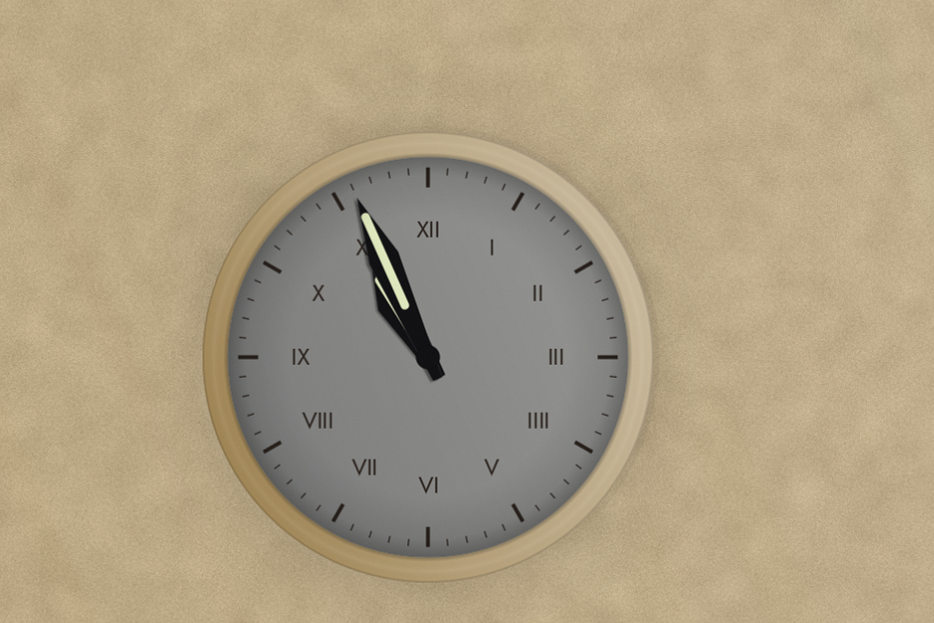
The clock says 10.56
